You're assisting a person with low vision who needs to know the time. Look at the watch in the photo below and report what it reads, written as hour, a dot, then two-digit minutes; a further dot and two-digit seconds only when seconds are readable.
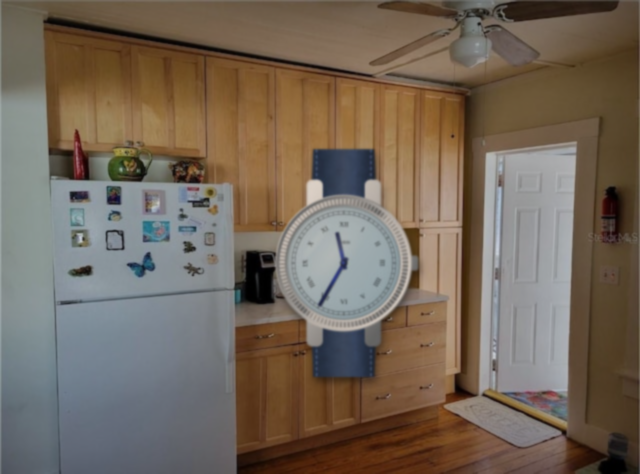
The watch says 11.35
